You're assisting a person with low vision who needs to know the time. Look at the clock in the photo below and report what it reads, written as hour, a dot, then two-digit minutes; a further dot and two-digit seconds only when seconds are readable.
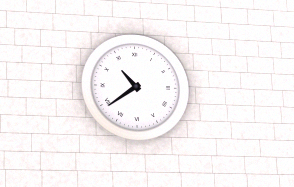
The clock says 10.39
